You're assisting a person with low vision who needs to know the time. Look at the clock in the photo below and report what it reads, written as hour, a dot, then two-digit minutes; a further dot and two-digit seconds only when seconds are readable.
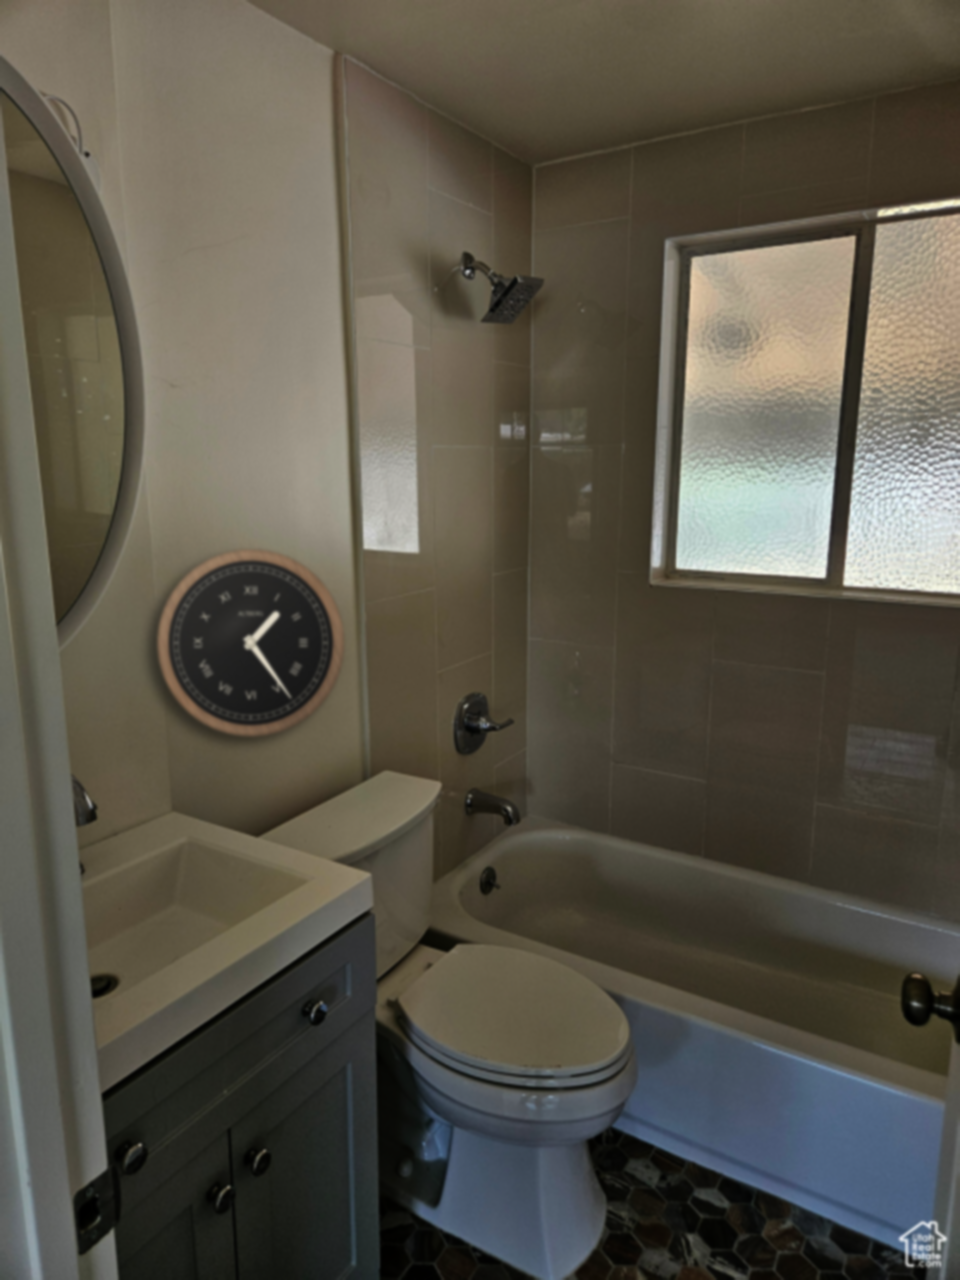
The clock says 1.24
